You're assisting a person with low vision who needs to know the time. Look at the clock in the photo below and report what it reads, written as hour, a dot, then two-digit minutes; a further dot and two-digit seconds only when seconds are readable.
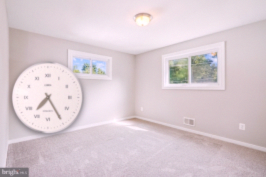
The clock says 7.25
